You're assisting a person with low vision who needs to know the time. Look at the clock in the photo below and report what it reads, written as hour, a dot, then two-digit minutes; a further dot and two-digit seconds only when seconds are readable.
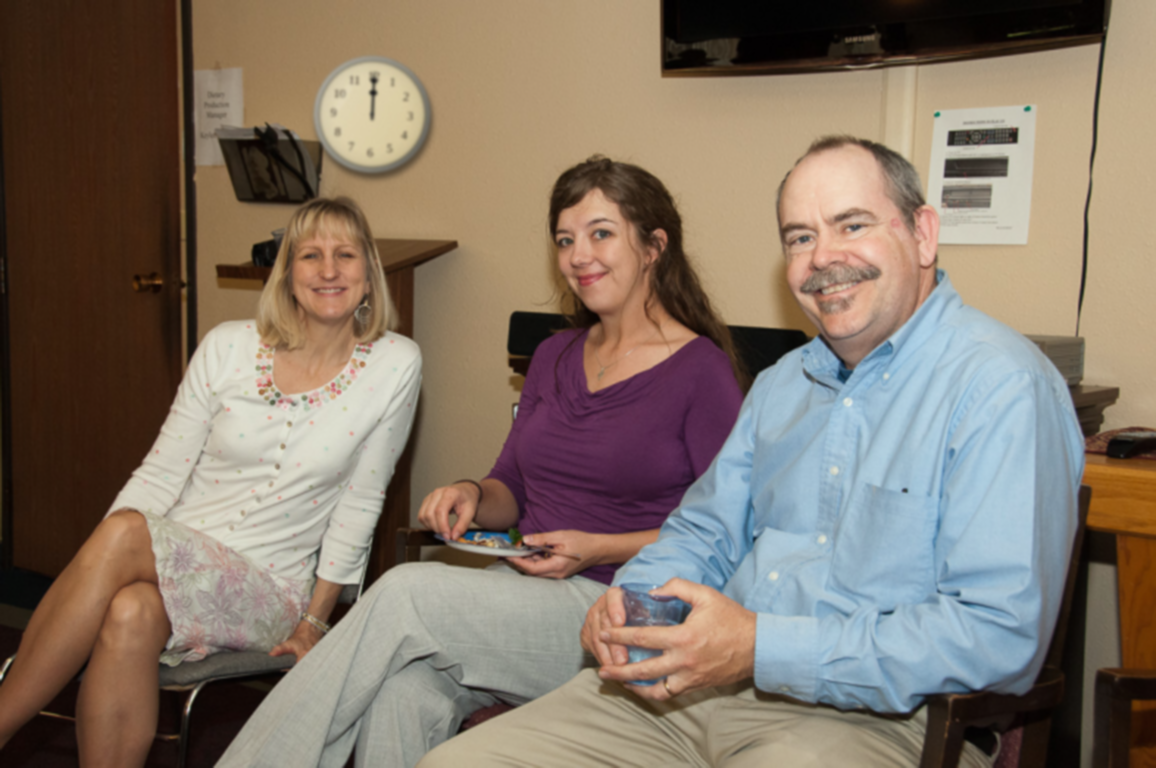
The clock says 12.00
